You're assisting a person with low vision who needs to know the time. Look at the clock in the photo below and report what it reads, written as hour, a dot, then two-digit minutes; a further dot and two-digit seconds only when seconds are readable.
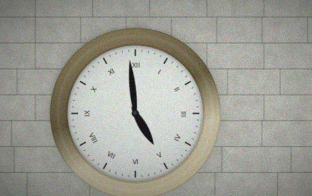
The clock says 4.59
